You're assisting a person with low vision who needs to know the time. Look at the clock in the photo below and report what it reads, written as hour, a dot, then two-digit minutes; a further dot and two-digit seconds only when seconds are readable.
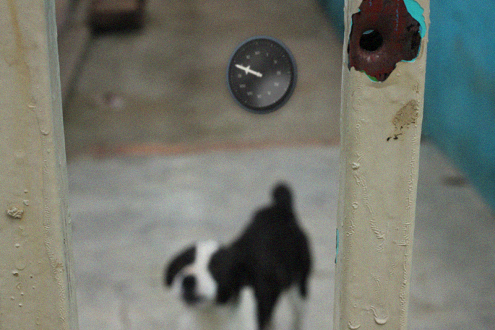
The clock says 9.49
